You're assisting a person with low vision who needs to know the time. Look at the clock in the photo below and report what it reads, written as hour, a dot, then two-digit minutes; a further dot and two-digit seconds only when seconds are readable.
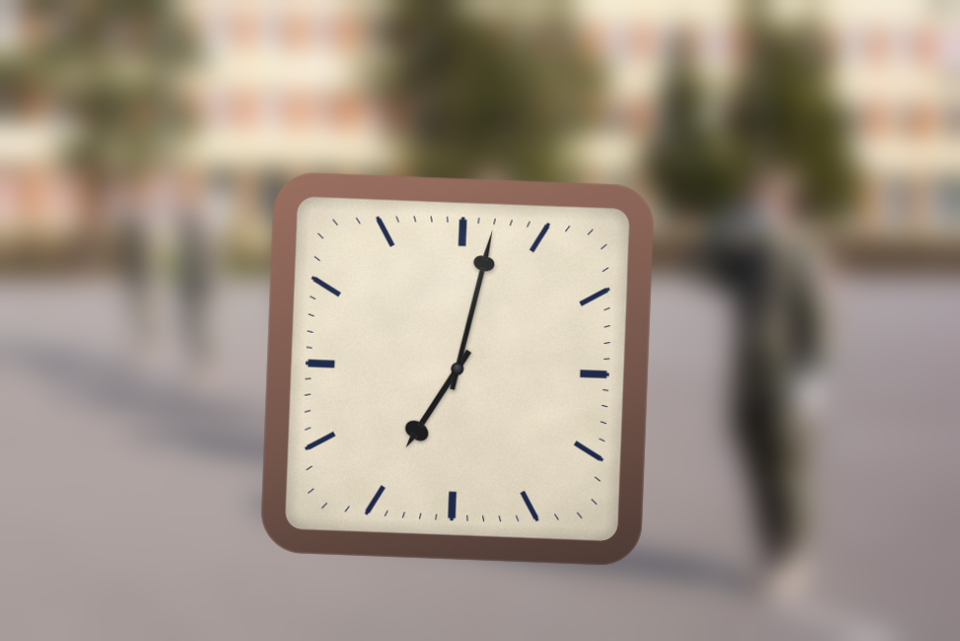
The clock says 7.02
